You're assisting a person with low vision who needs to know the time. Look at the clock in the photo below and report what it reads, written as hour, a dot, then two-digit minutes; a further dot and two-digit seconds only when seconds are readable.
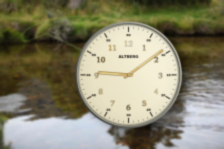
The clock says 9.09
